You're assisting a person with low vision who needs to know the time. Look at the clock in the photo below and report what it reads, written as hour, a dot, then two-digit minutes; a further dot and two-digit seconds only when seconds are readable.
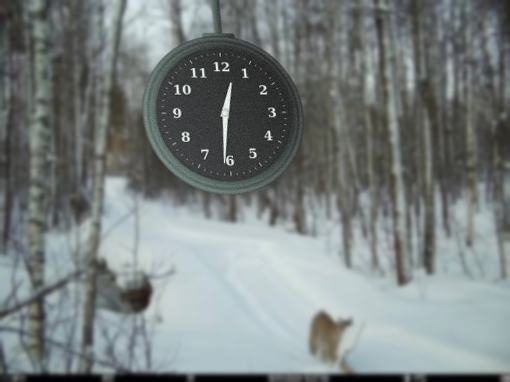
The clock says 12.31
